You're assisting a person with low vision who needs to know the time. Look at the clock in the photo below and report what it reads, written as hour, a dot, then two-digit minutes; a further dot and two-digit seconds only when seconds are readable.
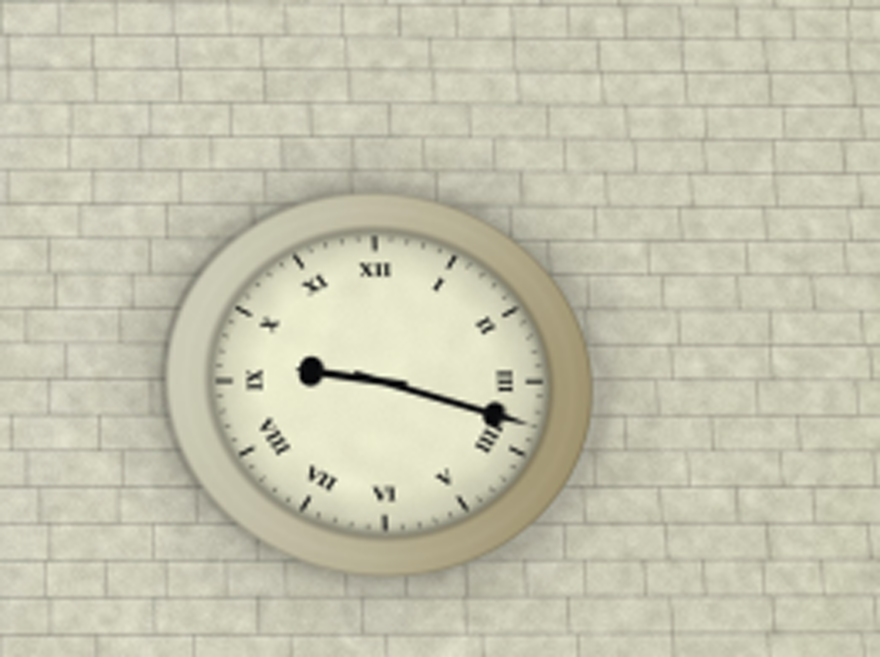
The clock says 9.18
